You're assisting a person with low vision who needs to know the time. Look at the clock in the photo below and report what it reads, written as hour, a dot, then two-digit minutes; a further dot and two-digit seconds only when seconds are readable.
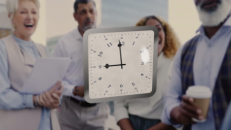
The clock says 8.59
